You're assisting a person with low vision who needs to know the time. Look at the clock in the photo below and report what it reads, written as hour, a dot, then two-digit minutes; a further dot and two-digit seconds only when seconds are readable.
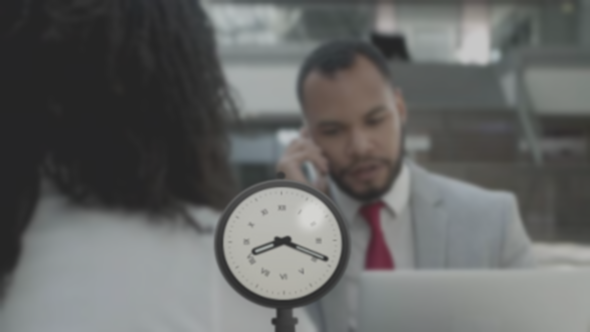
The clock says 8.19
